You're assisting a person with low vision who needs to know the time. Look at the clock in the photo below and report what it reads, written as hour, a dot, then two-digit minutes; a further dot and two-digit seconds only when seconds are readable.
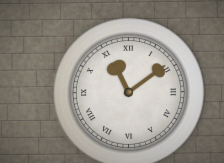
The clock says 11.09
